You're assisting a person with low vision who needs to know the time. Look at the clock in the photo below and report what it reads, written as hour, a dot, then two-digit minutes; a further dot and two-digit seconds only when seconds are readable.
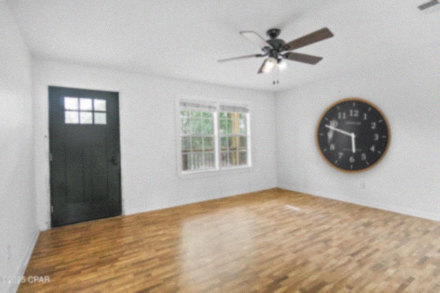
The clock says 5.48
